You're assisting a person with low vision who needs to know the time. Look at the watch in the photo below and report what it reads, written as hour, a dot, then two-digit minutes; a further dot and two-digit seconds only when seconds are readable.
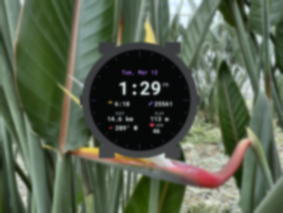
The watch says 1.29
